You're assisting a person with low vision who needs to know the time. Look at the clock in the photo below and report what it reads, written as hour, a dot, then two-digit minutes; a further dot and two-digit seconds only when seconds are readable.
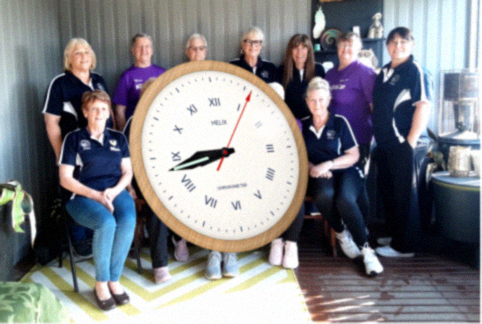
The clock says 8.43.06
